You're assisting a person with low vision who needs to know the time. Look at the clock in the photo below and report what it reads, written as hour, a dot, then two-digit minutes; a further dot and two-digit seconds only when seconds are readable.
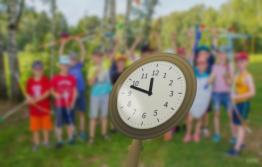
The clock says 11.48
